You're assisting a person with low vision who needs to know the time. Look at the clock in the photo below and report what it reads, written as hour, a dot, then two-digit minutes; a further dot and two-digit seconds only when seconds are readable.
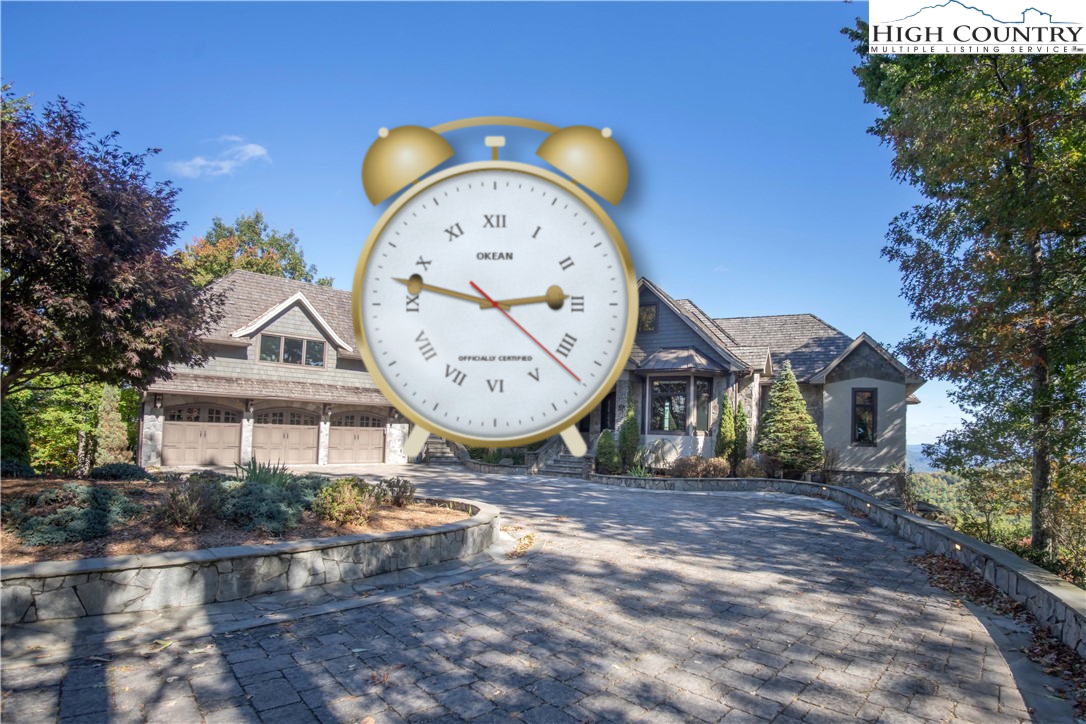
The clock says 2.47.22
